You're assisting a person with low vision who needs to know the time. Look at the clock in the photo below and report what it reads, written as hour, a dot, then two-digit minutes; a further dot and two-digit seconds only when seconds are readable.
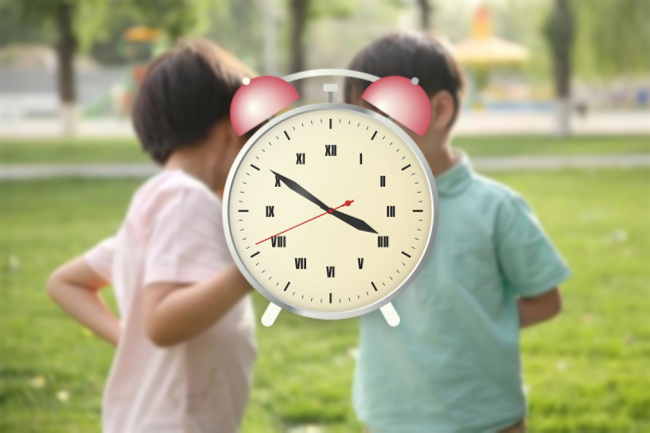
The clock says 3.50.41
